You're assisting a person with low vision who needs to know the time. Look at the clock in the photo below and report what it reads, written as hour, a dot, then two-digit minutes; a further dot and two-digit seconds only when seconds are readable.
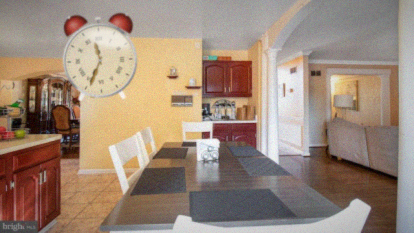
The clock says 11.34
